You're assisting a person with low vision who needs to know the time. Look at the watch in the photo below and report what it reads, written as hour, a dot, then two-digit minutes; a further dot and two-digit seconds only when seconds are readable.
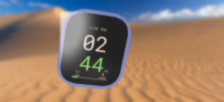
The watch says 2.44
